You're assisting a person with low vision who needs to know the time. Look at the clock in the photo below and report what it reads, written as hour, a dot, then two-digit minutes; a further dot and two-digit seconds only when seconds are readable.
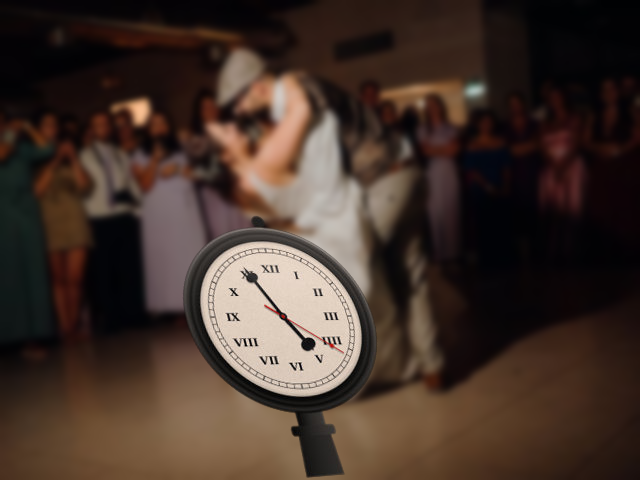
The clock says 4.55.21
